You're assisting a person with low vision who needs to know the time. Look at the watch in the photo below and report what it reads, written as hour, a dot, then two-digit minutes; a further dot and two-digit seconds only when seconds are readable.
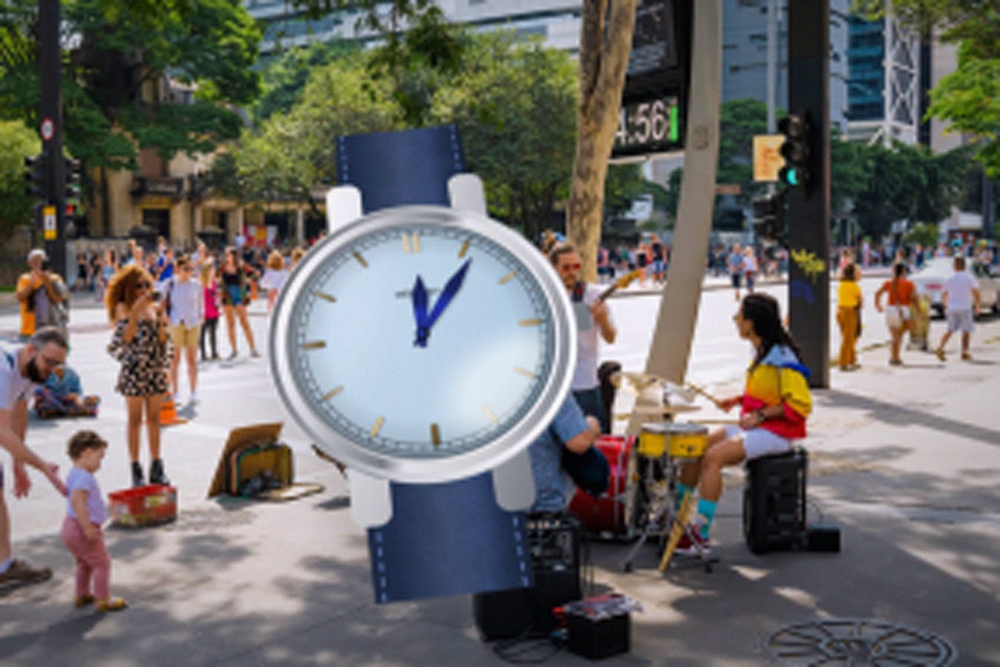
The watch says 12.06
